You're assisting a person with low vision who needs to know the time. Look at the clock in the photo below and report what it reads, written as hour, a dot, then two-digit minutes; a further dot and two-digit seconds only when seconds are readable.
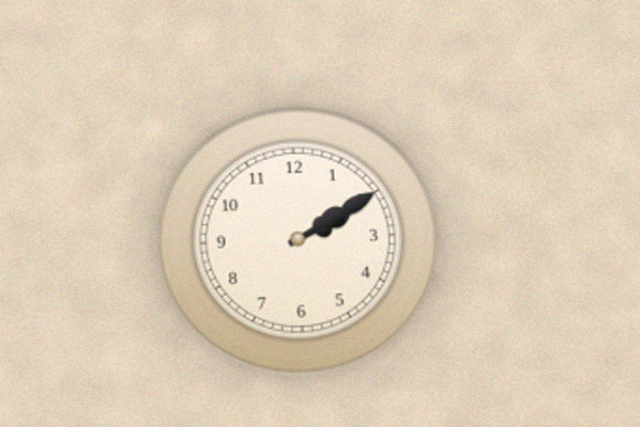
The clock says 2.10
